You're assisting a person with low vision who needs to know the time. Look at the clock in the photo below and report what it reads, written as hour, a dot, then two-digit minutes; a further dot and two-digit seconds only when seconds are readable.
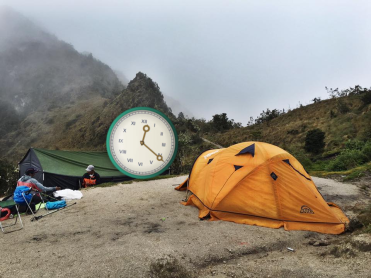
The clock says 12.21
